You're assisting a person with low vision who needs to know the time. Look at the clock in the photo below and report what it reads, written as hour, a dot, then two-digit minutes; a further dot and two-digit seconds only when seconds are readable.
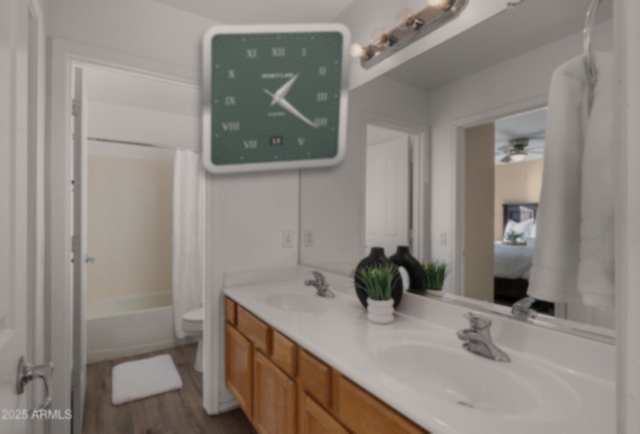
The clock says 1.21.21
